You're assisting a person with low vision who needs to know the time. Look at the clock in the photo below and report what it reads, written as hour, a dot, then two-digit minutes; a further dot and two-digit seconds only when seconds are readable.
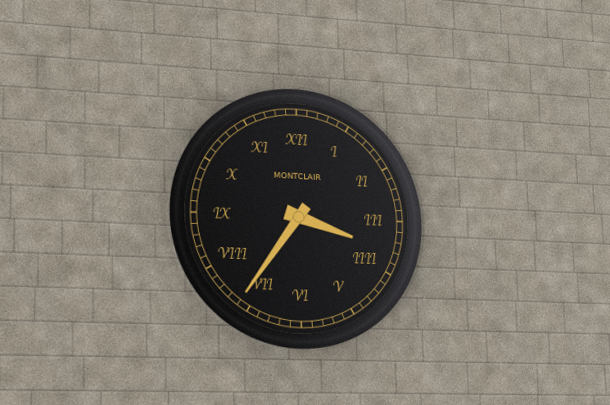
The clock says 3.36
